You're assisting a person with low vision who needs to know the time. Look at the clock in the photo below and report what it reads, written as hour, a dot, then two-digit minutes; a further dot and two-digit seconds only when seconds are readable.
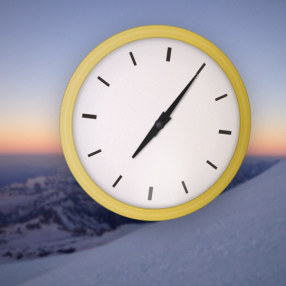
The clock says 7.05
